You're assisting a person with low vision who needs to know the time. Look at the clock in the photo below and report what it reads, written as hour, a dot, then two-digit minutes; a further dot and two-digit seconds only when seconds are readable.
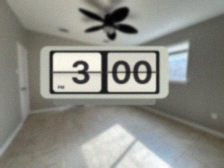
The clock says 3.00
